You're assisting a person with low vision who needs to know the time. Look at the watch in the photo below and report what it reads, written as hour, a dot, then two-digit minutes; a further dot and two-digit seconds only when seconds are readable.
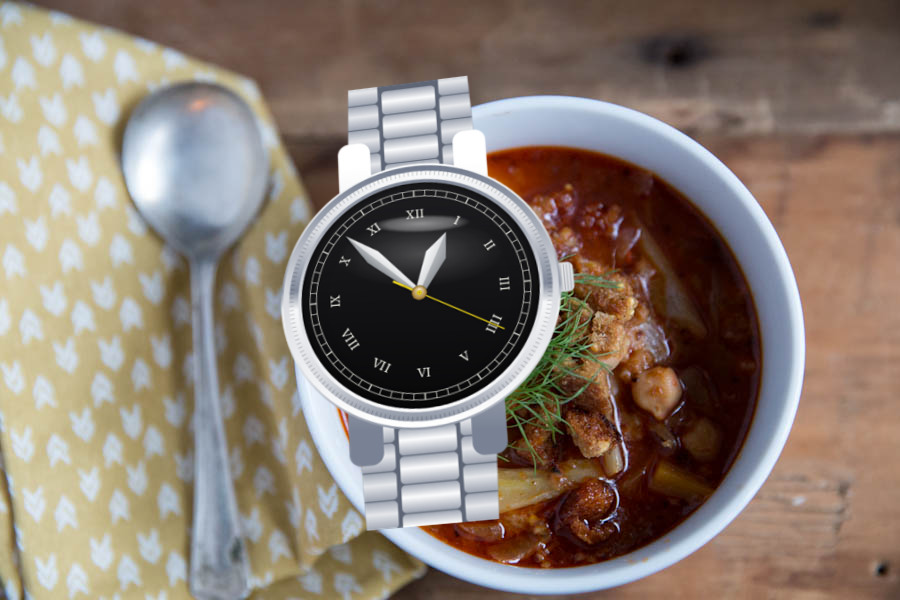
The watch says 12.52.20
